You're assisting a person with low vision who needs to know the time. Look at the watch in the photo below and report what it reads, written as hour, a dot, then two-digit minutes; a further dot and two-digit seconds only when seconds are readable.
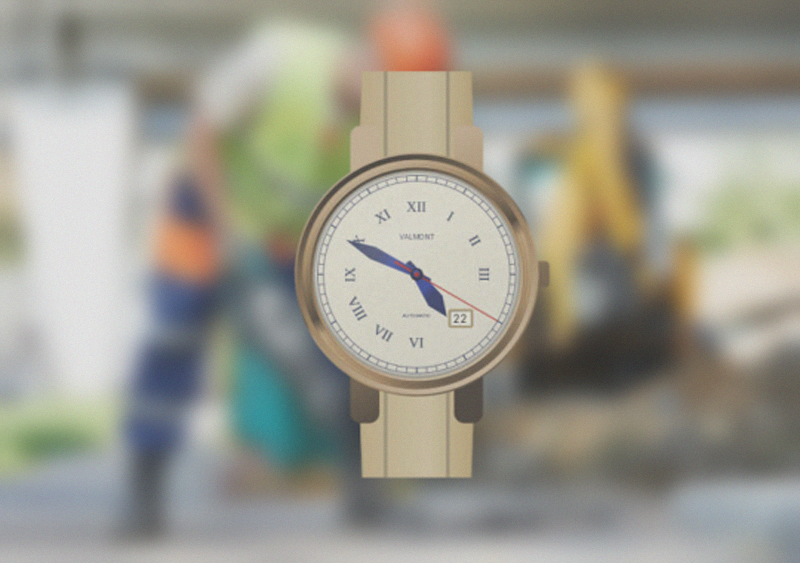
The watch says 4.49.20
